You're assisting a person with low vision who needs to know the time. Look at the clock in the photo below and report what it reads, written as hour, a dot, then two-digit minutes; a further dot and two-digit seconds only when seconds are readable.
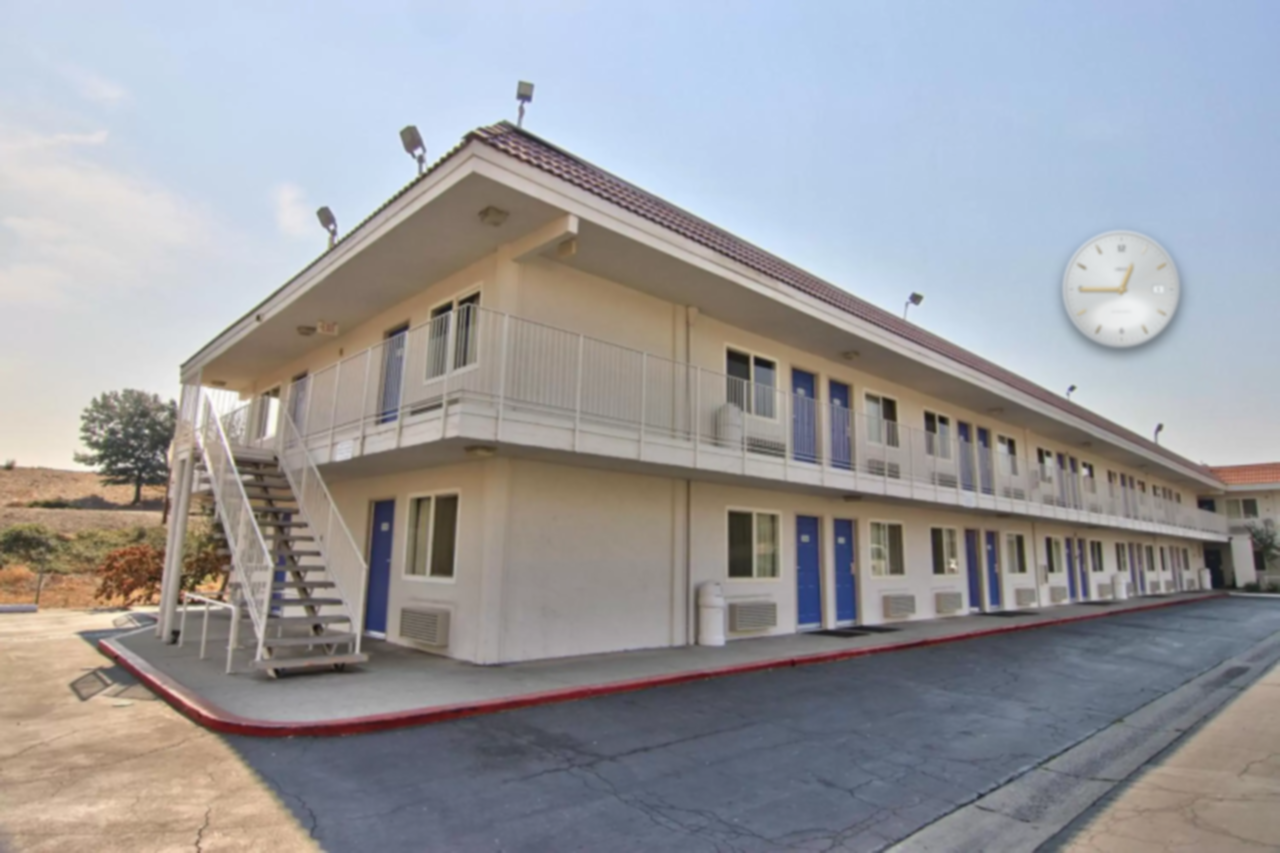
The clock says 12.45
